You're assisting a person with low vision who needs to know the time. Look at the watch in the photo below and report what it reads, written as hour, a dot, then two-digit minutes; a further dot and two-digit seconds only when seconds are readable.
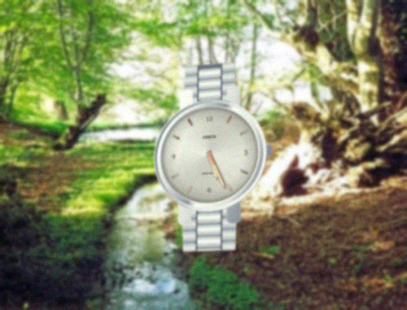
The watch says 5.26
